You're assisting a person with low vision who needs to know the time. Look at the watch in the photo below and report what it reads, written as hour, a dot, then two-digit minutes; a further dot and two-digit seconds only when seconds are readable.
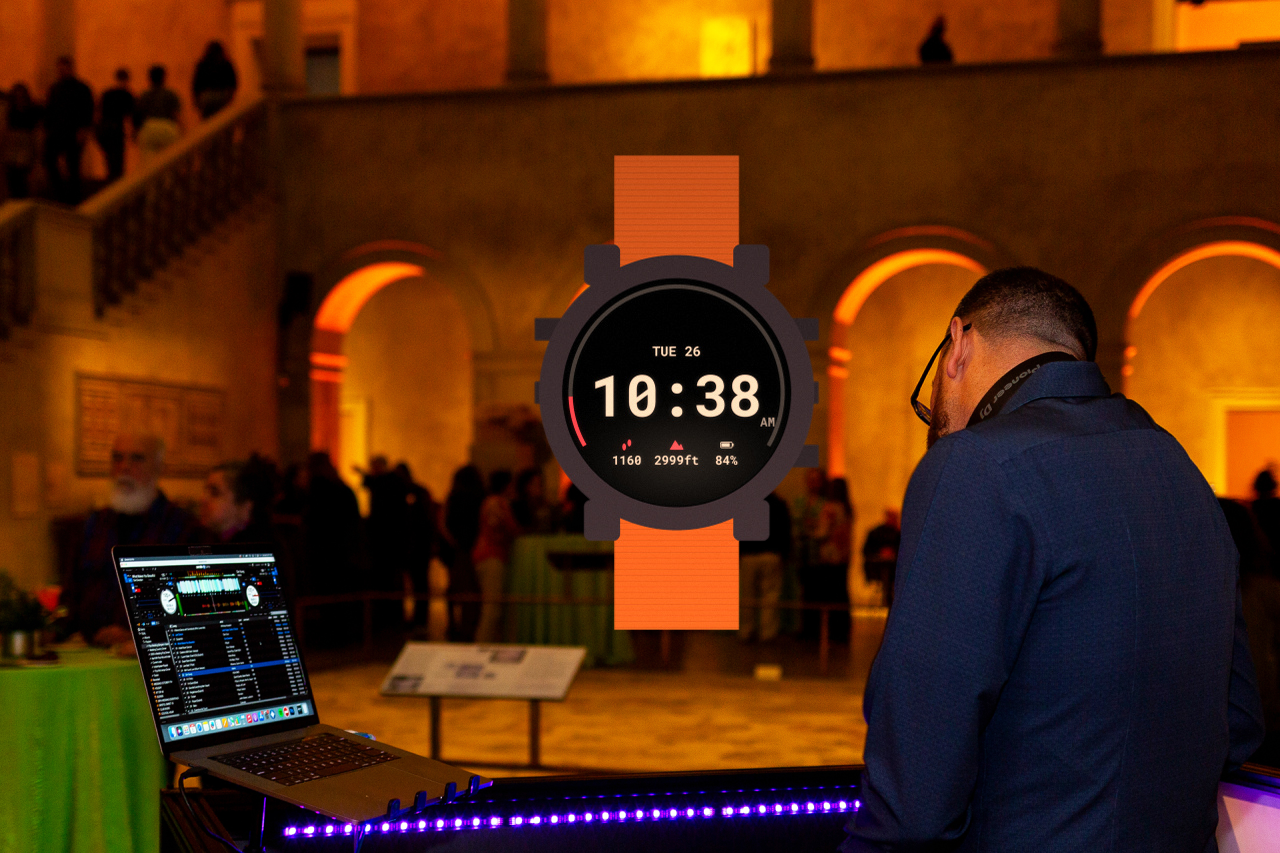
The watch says 10.38
